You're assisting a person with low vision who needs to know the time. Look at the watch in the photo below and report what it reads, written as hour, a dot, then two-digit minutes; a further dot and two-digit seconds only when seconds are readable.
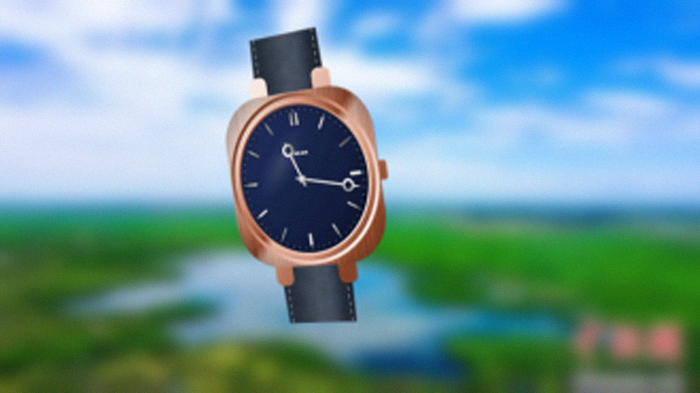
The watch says 11.17
